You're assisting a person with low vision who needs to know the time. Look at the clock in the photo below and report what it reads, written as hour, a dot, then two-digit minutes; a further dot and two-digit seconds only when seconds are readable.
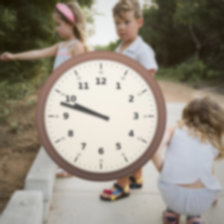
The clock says 9.48
